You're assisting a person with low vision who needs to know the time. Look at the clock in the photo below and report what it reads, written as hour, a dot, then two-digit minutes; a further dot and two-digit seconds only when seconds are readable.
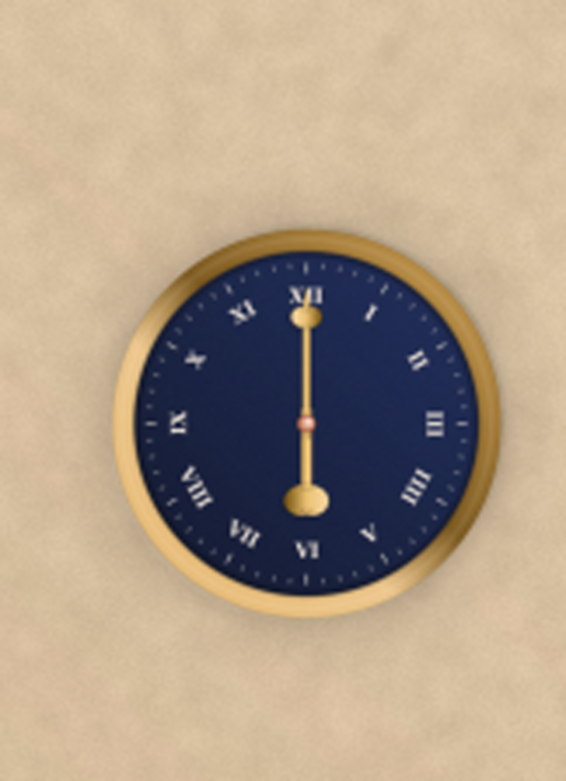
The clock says 6.00
